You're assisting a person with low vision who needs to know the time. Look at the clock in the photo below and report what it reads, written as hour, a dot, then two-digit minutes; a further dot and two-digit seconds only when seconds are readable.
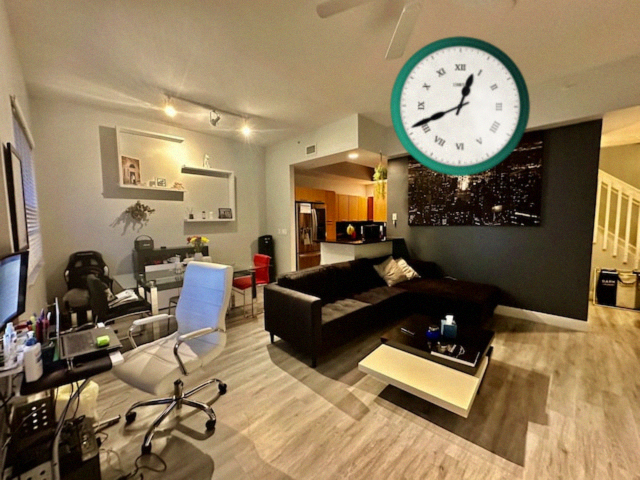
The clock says 12.41
